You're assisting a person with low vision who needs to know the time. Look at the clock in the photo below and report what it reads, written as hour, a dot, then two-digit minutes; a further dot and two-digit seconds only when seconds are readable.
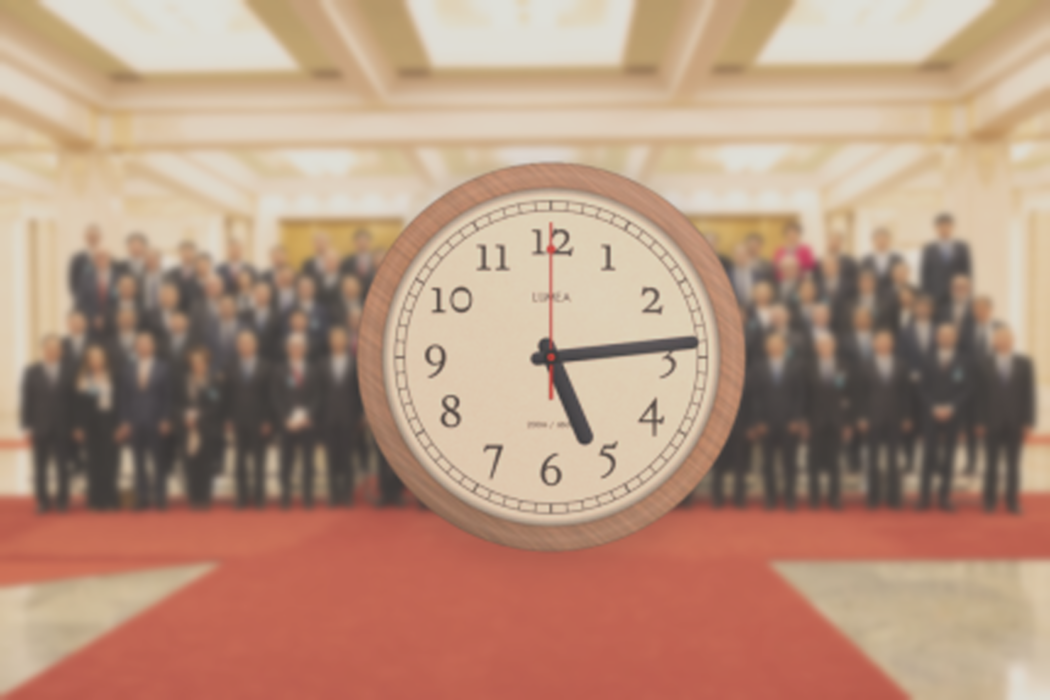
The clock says 5.14.00
